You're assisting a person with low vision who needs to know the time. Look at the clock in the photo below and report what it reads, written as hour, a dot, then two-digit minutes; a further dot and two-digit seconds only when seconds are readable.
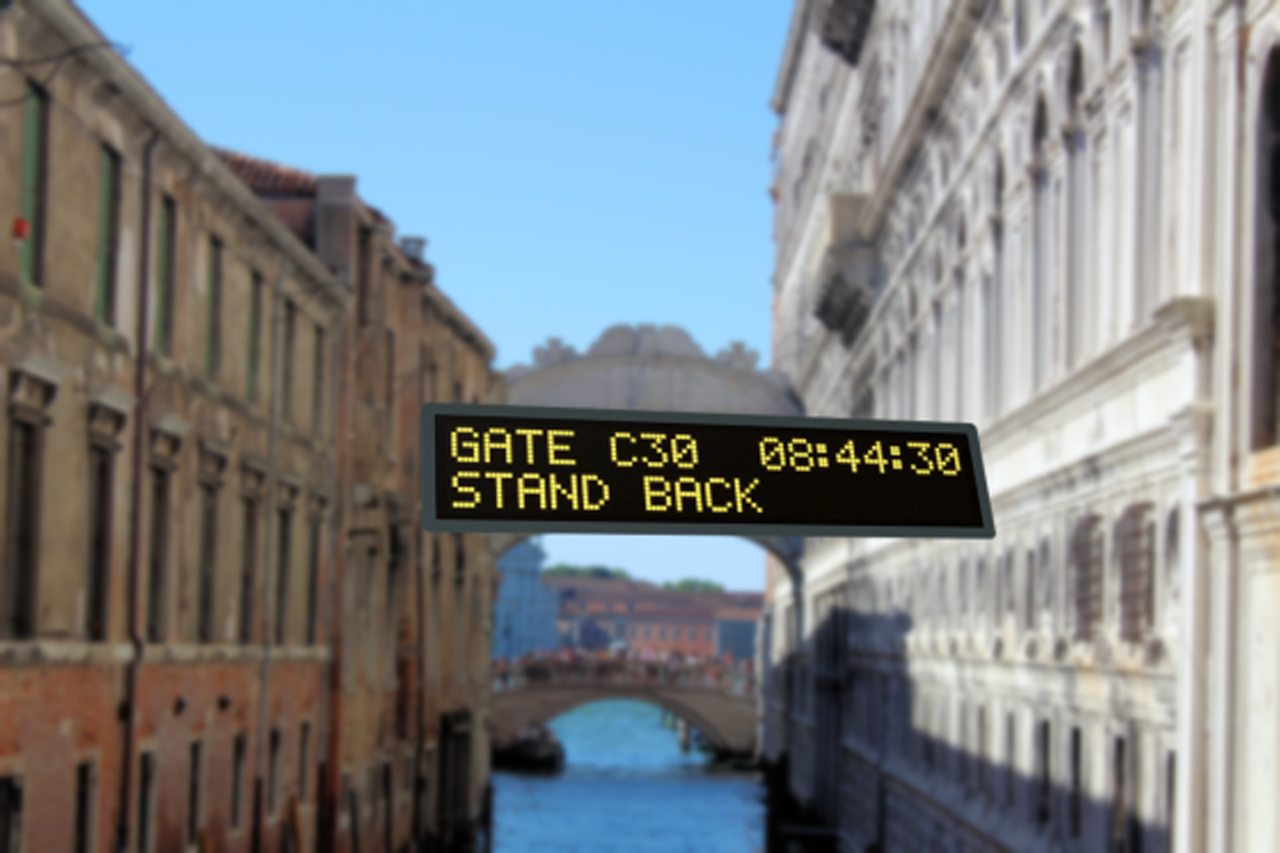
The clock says 8.44.30
